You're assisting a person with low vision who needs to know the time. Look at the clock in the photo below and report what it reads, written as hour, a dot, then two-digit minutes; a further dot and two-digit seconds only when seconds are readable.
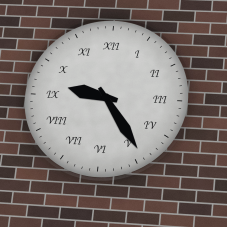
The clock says 9.24
